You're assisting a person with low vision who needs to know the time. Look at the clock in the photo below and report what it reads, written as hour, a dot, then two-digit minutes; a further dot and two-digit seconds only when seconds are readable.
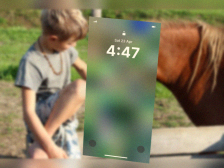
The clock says 4.47
